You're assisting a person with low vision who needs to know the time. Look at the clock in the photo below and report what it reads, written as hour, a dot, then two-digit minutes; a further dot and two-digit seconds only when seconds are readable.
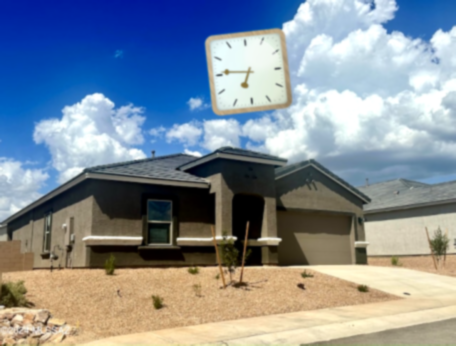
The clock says 6.46
